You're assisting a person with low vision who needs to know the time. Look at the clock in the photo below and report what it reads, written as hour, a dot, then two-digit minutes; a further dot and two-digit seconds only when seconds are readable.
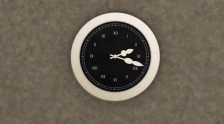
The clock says 2.18
